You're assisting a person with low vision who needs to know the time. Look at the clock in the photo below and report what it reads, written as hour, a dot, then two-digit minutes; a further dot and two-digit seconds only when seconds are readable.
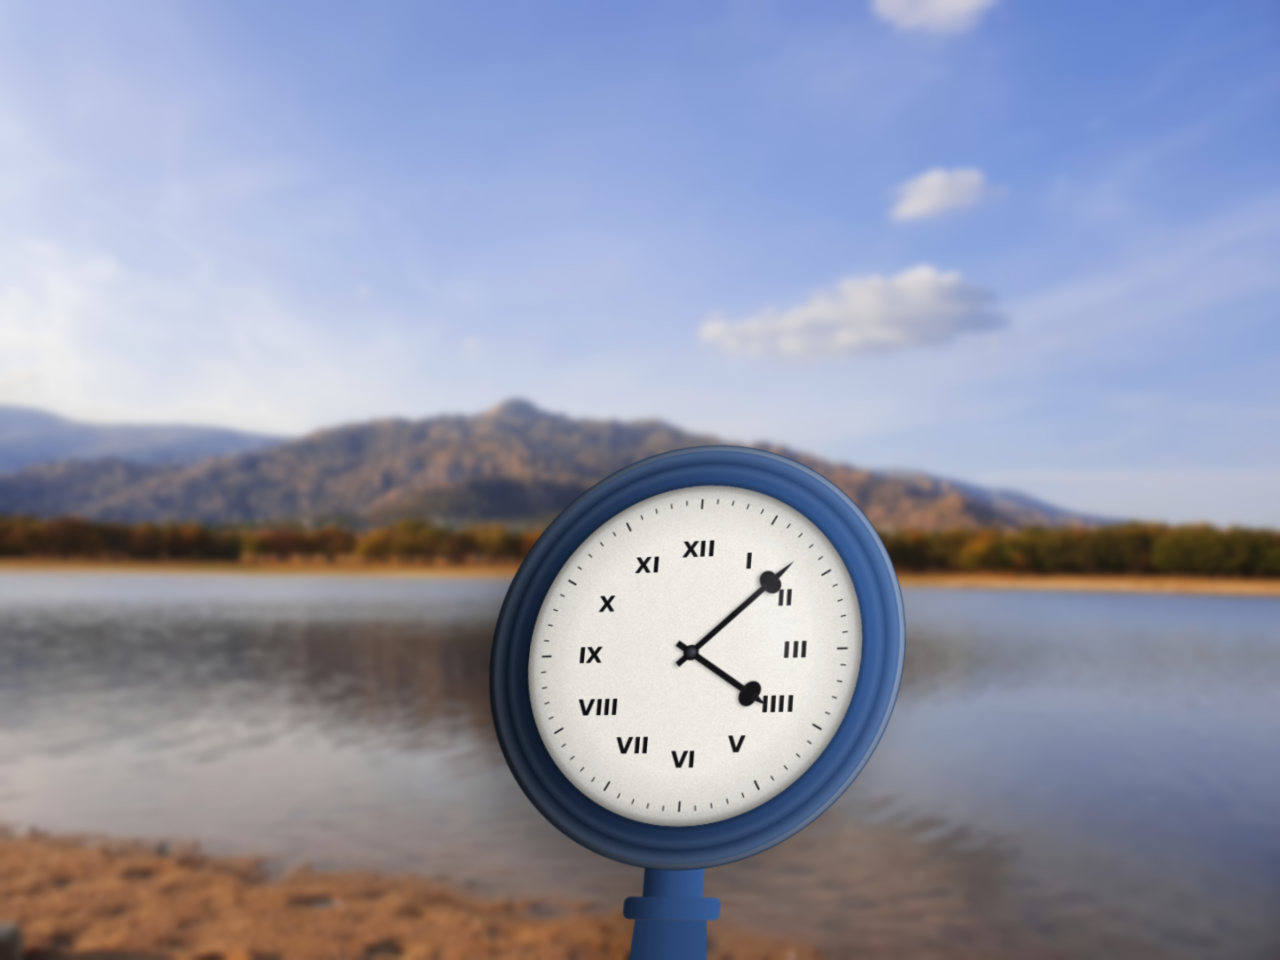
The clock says 4.08
